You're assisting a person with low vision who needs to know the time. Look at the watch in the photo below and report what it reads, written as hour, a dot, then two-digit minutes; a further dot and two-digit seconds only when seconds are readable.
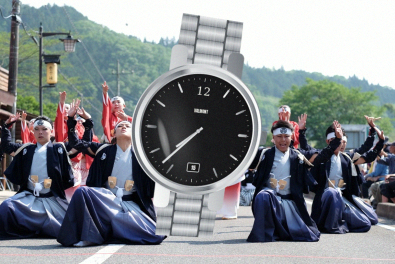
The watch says 7.37
